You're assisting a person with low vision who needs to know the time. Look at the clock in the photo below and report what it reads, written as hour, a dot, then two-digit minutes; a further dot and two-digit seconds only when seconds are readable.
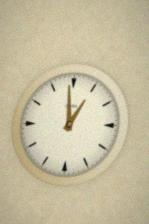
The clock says 12.59
